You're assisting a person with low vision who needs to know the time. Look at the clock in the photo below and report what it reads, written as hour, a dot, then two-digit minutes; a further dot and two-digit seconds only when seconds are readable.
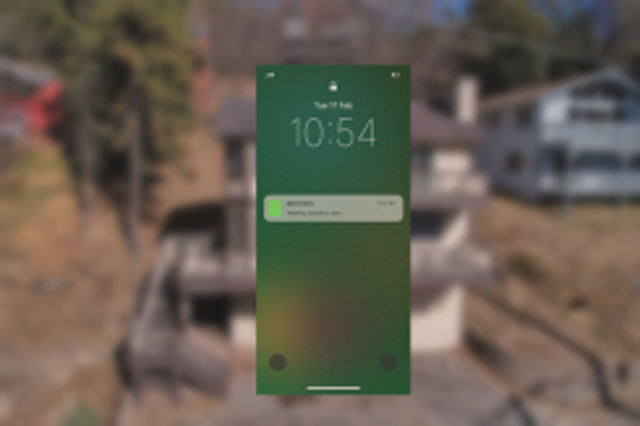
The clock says 10.54
